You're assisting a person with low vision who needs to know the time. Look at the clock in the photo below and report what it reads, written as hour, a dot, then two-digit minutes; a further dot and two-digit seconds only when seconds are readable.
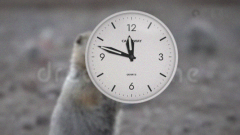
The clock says 11.48
